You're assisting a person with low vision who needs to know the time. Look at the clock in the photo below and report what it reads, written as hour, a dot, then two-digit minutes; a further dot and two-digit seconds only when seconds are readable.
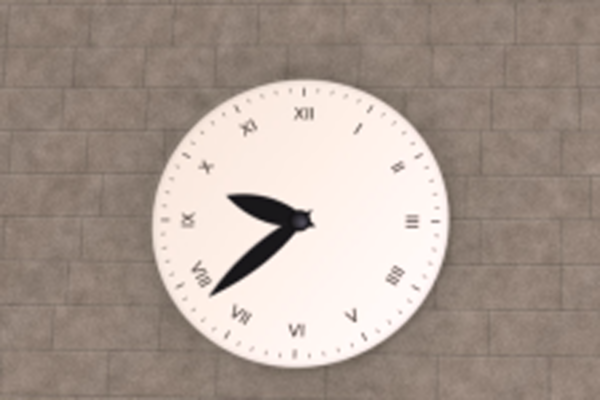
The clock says 9.38
